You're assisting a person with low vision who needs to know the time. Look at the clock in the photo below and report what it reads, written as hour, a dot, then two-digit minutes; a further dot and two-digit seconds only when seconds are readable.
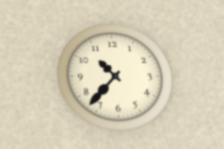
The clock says 10.37
